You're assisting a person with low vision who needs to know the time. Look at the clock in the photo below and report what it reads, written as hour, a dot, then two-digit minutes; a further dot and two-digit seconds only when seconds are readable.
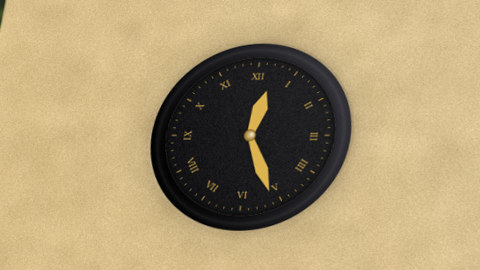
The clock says 12.26
